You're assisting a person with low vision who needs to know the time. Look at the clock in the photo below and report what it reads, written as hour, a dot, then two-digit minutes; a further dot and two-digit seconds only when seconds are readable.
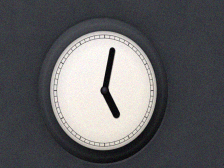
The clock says 5.02
